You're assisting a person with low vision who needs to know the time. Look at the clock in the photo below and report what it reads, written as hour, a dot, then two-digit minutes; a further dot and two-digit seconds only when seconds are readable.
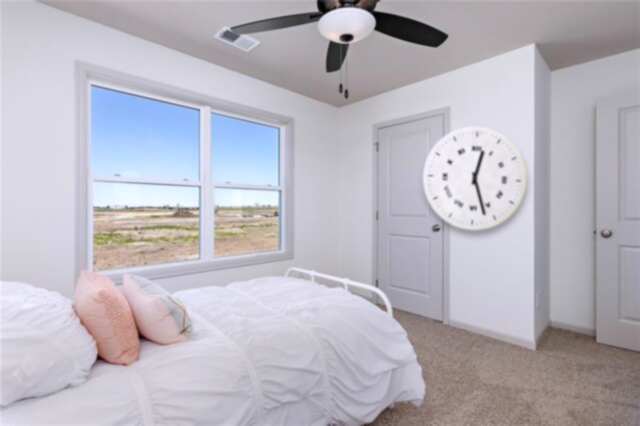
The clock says 12.27
